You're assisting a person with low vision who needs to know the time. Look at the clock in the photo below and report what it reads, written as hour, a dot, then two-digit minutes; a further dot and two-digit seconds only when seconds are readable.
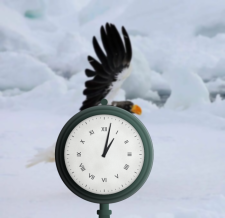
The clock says 1.02
